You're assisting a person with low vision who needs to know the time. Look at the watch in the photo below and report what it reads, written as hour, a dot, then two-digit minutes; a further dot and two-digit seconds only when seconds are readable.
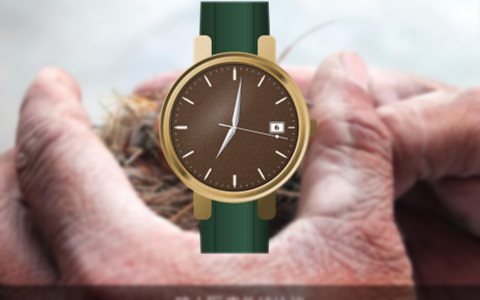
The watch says 7.01.17
